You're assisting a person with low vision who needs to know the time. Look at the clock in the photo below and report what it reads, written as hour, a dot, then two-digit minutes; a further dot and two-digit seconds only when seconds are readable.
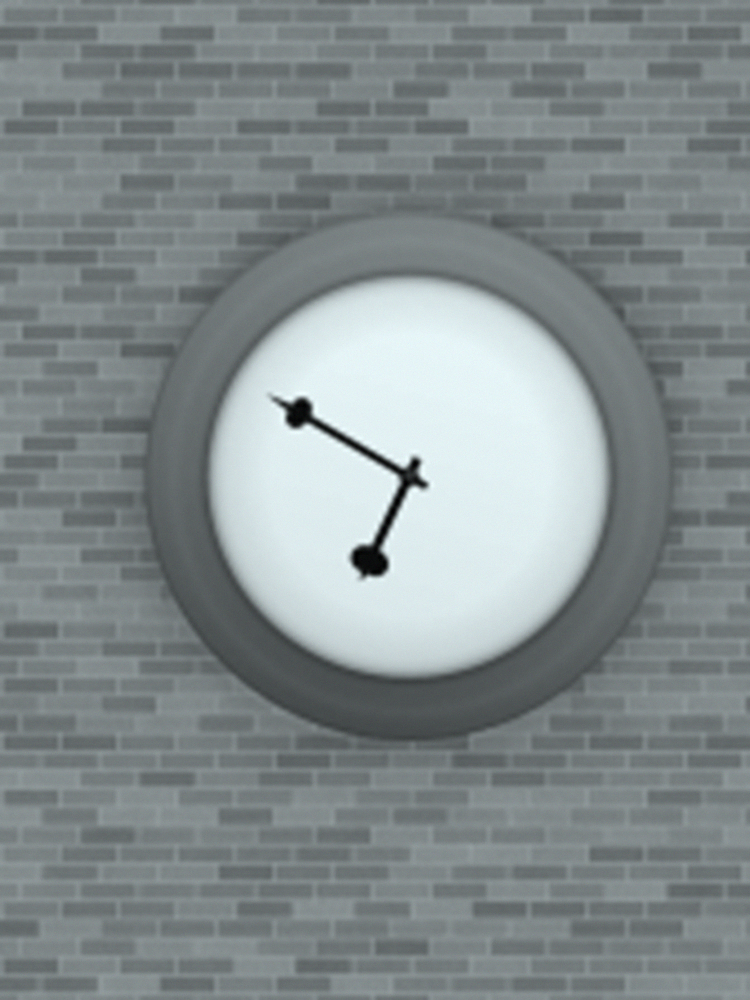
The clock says 6.50
